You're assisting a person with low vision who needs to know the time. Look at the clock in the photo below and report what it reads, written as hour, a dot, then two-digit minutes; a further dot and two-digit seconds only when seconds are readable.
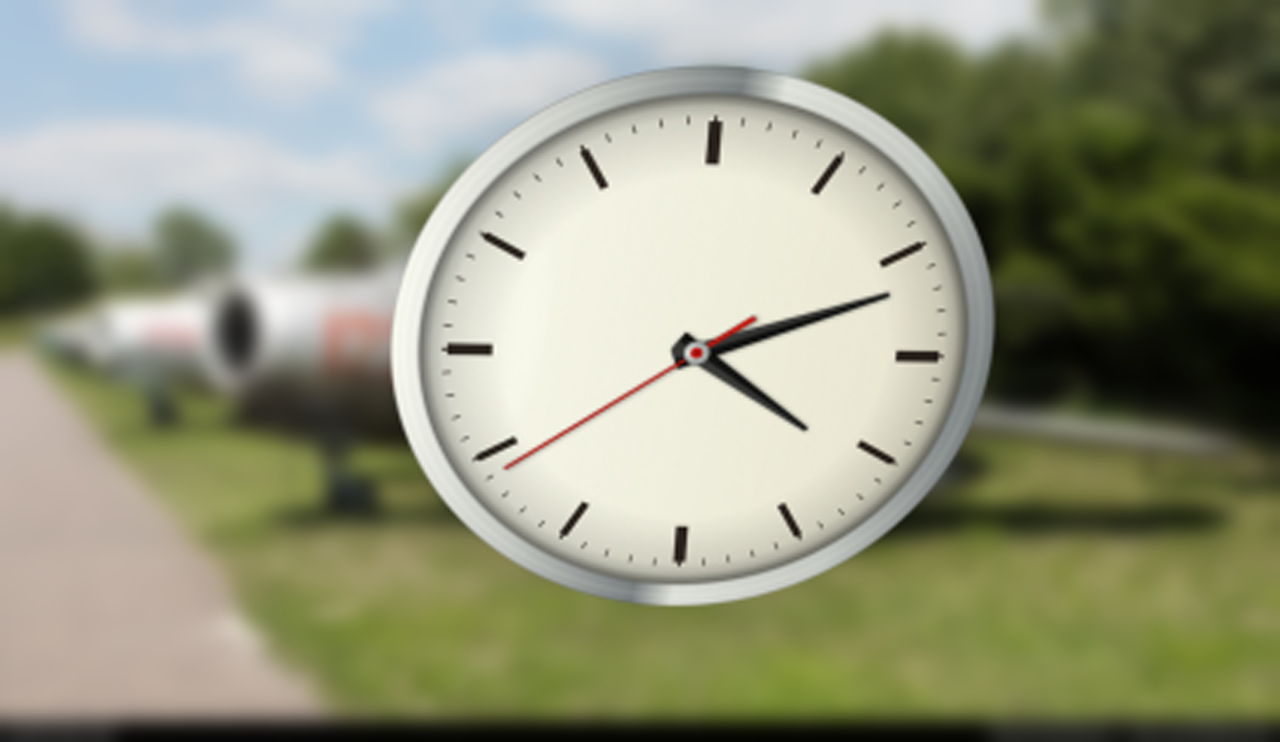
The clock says 4.11.39
